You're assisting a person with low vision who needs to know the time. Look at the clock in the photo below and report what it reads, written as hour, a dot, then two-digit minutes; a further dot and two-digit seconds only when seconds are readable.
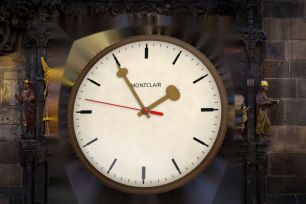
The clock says 1.54.47
